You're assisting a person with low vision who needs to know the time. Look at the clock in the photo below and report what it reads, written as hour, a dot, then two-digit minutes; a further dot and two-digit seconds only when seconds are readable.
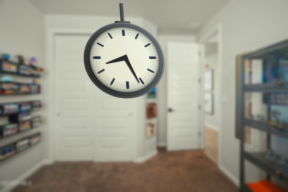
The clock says 8.26
